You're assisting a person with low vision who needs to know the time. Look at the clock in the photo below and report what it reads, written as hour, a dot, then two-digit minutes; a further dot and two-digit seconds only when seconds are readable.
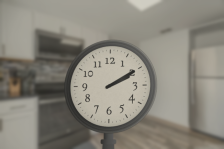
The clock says 2.10
